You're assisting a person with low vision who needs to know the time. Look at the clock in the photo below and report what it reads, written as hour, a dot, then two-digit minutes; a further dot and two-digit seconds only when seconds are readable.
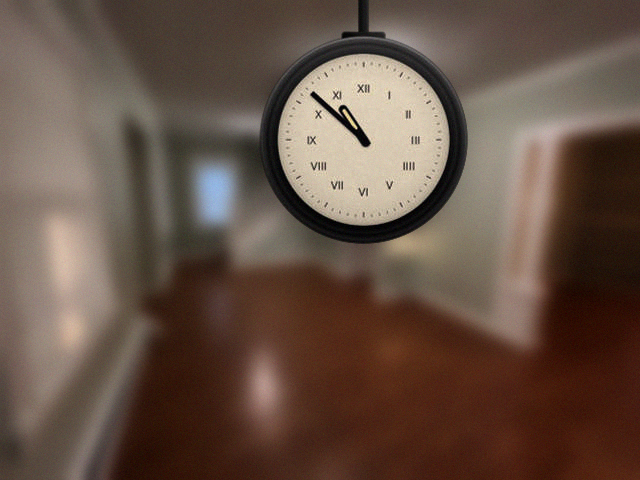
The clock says 10.52
